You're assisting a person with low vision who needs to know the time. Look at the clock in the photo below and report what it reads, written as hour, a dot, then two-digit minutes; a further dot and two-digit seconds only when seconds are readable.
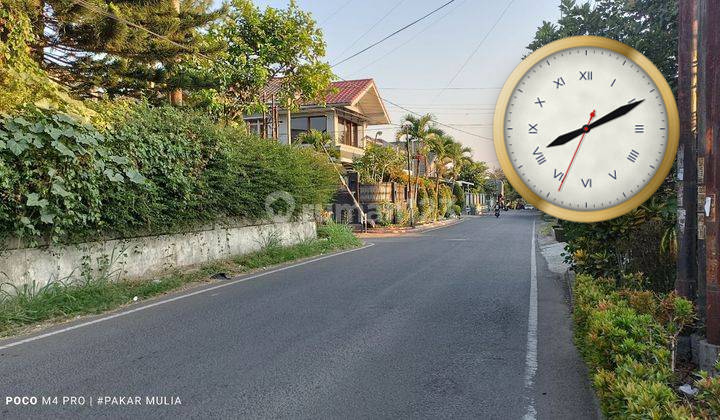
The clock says 8.10.34
